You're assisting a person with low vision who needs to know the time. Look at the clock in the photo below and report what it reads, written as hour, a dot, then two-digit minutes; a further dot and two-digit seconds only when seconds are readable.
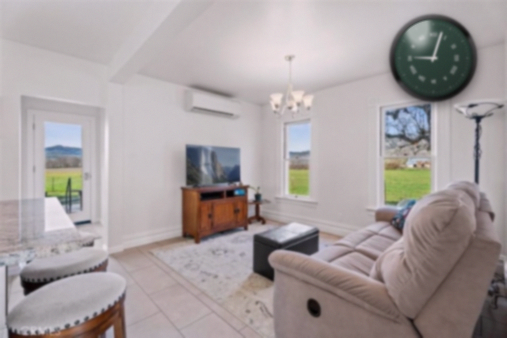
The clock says 9.03
